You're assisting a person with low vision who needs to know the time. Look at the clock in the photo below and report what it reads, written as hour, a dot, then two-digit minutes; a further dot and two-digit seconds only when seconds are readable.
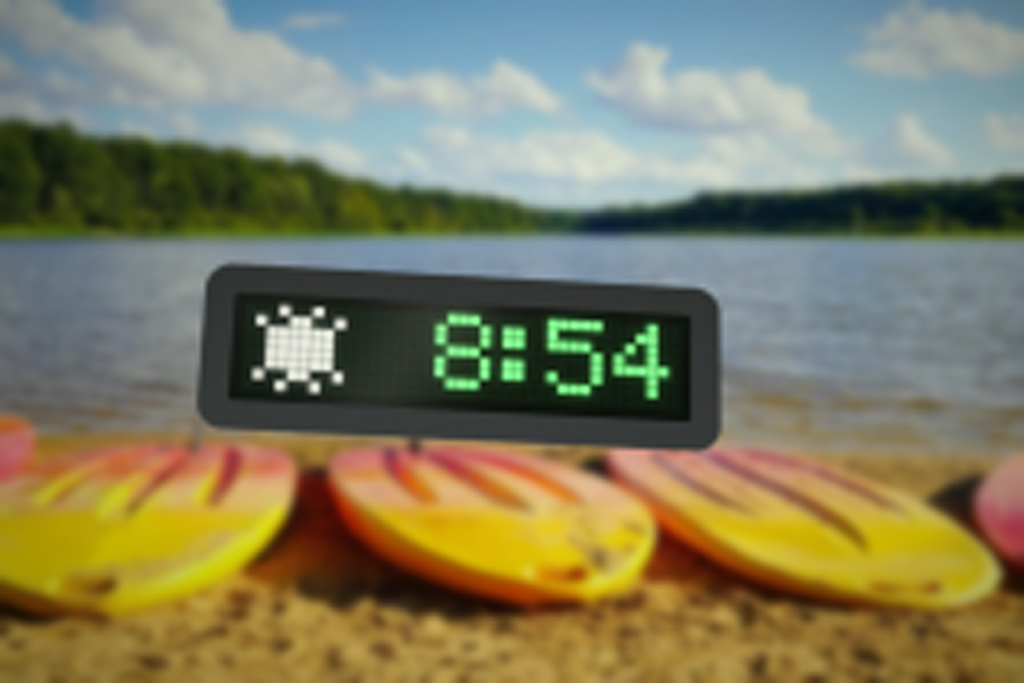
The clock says 8.54
